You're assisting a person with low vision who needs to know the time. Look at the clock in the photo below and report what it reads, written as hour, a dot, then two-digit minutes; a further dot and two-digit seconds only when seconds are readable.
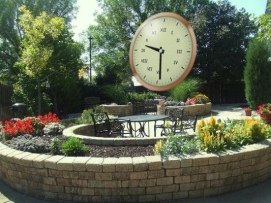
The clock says 9.29
